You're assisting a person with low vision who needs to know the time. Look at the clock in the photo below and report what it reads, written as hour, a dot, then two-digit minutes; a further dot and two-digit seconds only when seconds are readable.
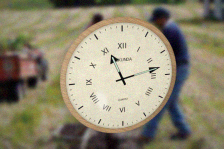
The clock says 11.13
